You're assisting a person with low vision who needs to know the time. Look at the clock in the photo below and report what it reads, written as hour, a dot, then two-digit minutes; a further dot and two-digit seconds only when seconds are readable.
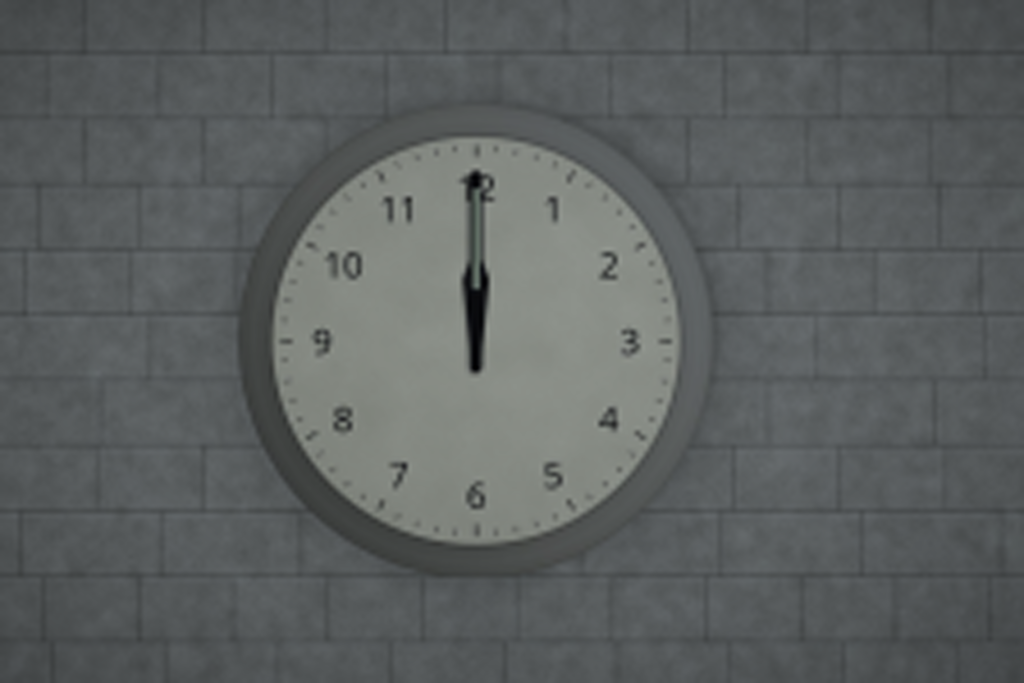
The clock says 12.00
